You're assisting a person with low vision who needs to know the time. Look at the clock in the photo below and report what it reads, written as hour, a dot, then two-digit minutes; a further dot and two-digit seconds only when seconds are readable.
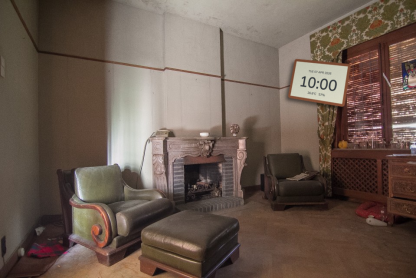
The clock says 10.00
